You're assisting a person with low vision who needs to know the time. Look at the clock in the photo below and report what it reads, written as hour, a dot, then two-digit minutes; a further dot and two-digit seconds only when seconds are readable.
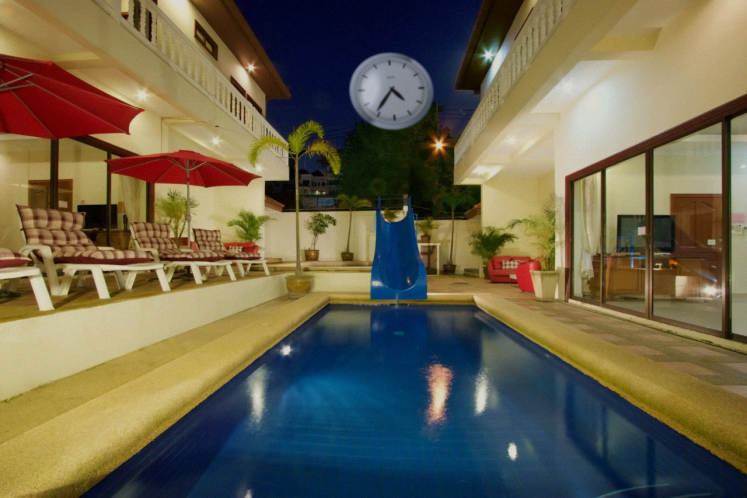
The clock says 4.36
